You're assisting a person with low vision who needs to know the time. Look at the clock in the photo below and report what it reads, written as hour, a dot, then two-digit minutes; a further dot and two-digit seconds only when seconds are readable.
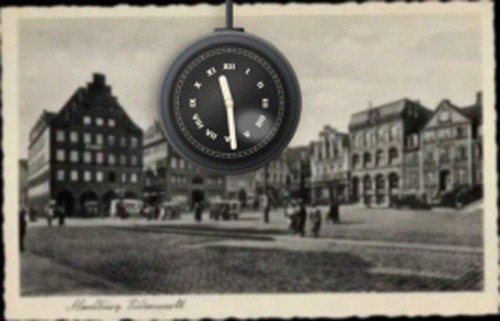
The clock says 11.29
